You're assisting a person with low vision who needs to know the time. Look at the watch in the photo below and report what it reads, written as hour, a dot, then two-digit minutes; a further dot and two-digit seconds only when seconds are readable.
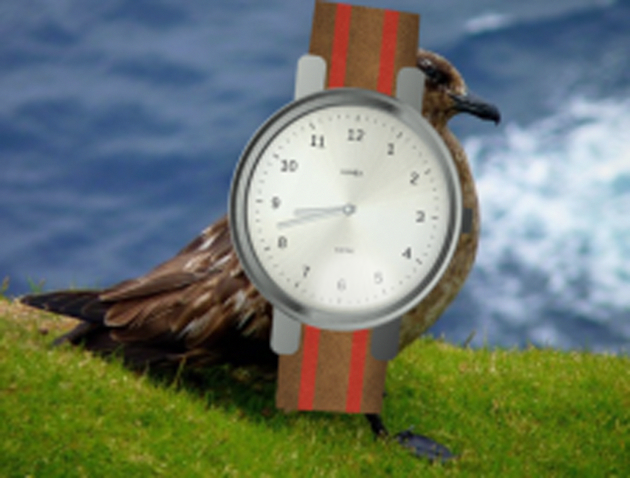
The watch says 8.42
